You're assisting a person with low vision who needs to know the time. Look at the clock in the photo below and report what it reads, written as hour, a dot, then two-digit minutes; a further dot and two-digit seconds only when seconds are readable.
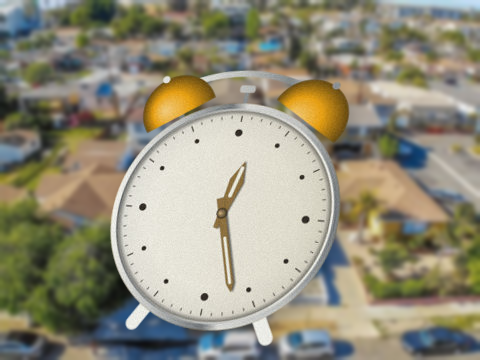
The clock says 12.27
